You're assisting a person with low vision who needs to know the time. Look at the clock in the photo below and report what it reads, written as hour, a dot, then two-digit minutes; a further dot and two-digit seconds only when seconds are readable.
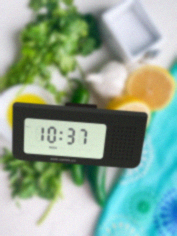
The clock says 10.37
